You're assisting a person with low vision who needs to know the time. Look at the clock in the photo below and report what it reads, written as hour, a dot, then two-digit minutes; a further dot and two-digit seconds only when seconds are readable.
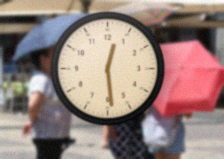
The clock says 12.29
